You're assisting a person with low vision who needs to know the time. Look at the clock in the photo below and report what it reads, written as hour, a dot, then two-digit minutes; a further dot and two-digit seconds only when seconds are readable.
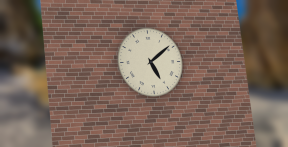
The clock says 5.09
